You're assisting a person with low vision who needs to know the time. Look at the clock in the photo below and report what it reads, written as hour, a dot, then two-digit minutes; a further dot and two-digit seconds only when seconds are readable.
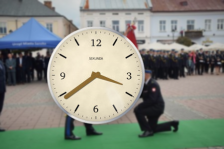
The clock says 3.39
